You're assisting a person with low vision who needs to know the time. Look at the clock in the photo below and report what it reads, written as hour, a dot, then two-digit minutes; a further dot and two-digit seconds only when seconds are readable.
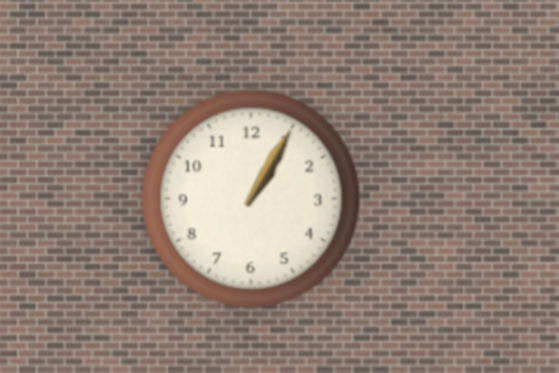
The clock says 1.05
